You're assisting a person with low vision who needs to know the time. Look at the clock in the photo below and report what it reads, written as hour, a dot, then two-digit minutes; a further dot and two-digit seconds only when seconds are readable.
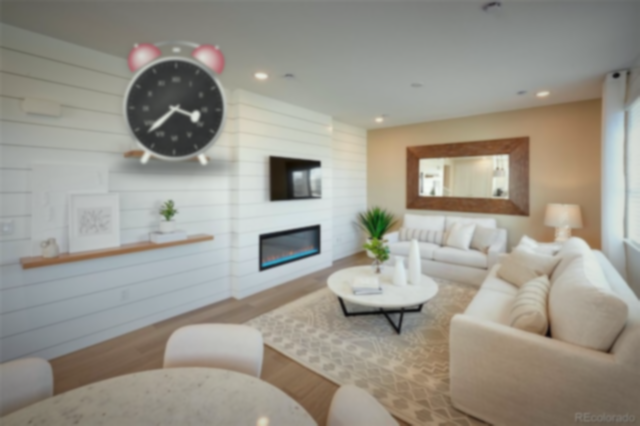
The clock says 3.38
